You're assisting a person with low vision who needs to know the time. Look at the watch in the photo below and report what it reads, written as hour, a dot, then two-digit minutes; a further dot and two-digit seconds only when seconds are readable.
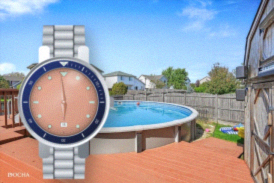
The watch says 5.59
